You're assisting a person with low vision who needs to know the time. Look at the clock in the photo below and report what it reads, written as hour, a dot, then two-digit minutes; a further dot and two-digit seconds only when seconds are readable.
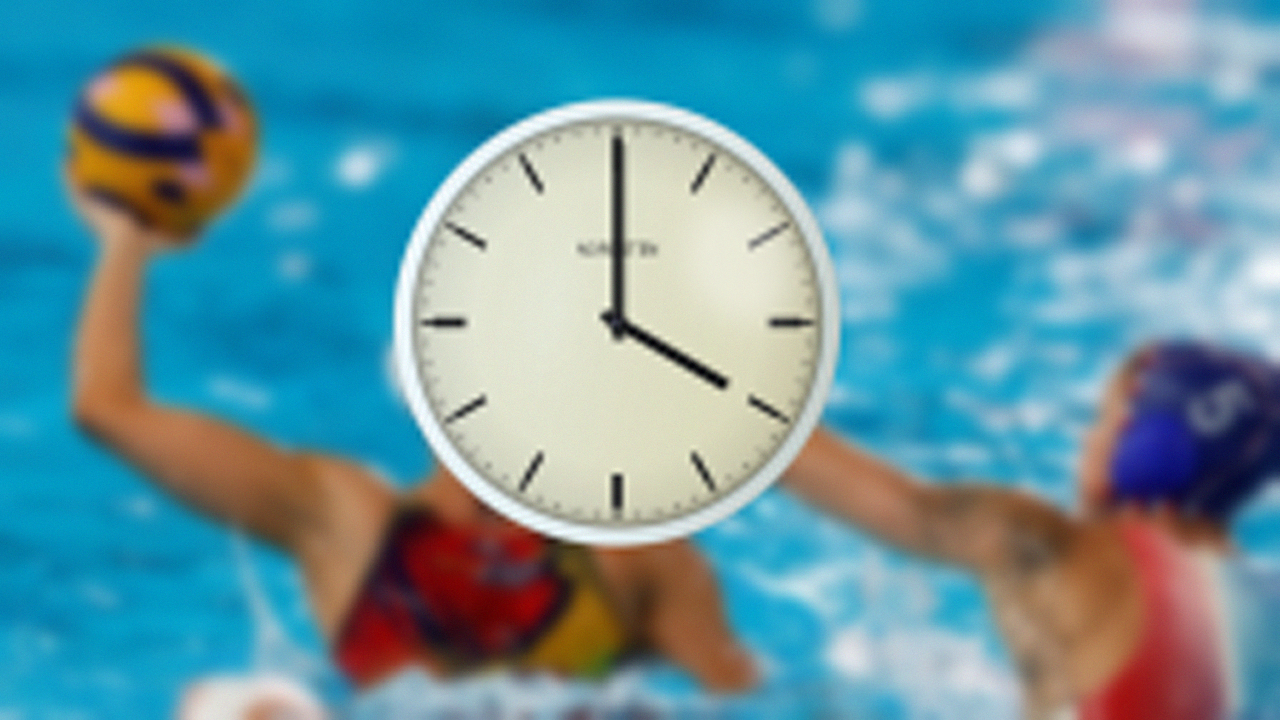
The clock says 4.00
